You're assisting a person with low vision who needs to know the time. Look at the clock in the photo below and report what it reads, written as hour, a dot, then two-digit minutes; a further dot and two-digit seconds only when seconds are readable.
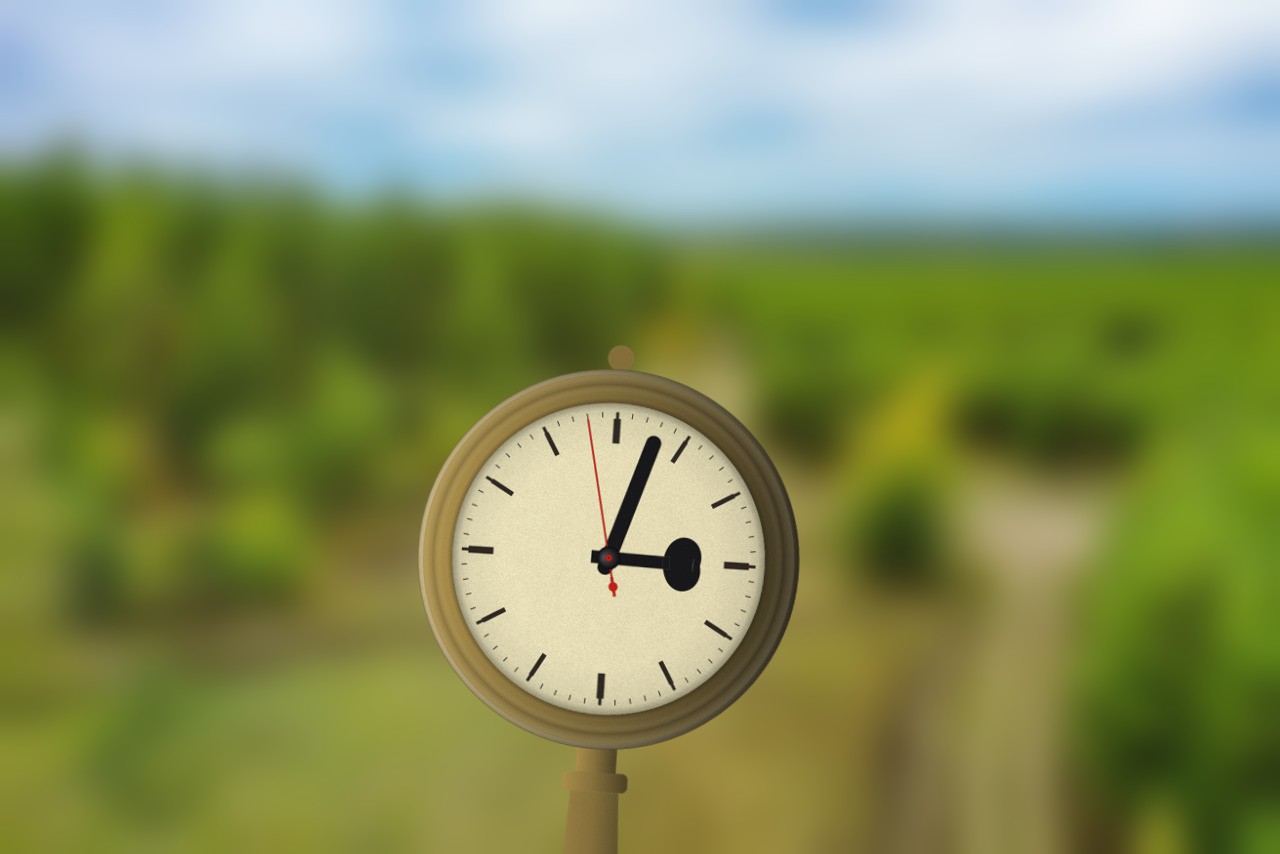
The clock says 3.02.58
